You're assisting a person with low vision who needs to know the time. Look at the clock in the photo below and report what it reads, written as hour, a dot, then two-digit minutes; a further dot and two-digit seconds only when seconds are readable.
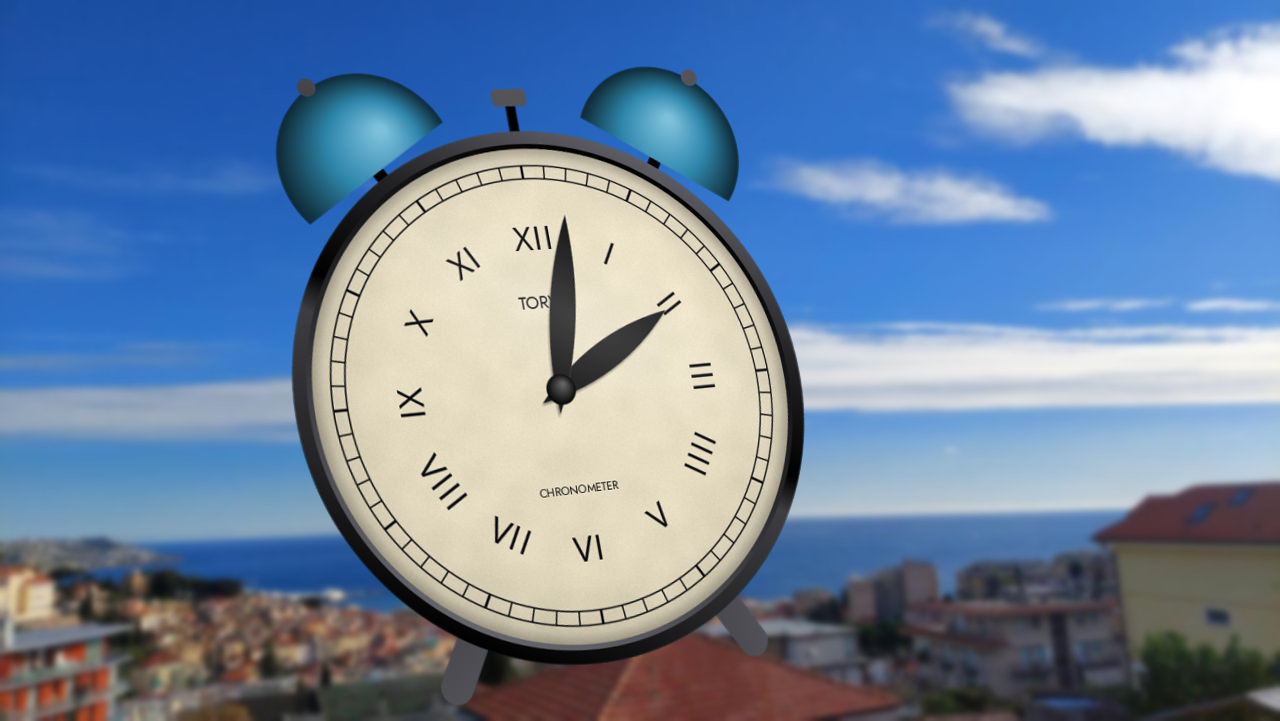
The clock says 2.02
